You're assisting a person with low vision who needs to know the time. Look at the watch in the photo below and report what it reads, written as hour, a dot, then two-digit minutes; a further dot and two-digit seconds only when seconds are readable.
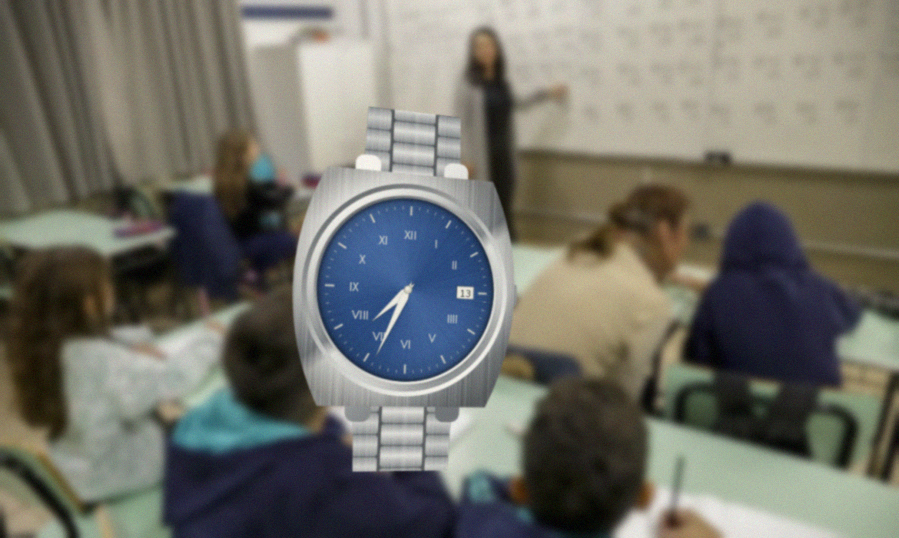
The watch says 7.34
